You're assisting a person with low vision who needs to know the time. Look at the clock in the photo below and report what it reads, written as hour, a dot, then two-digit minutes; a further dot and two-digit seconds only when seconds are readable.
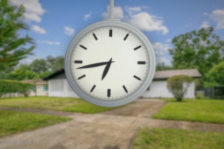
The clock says 6.43
